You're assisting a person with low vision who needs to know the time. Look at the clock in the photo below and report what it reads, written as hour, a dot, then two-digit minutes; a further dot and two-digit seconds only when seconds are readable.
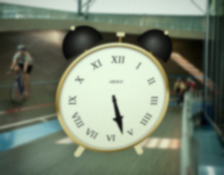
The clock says 5.27
